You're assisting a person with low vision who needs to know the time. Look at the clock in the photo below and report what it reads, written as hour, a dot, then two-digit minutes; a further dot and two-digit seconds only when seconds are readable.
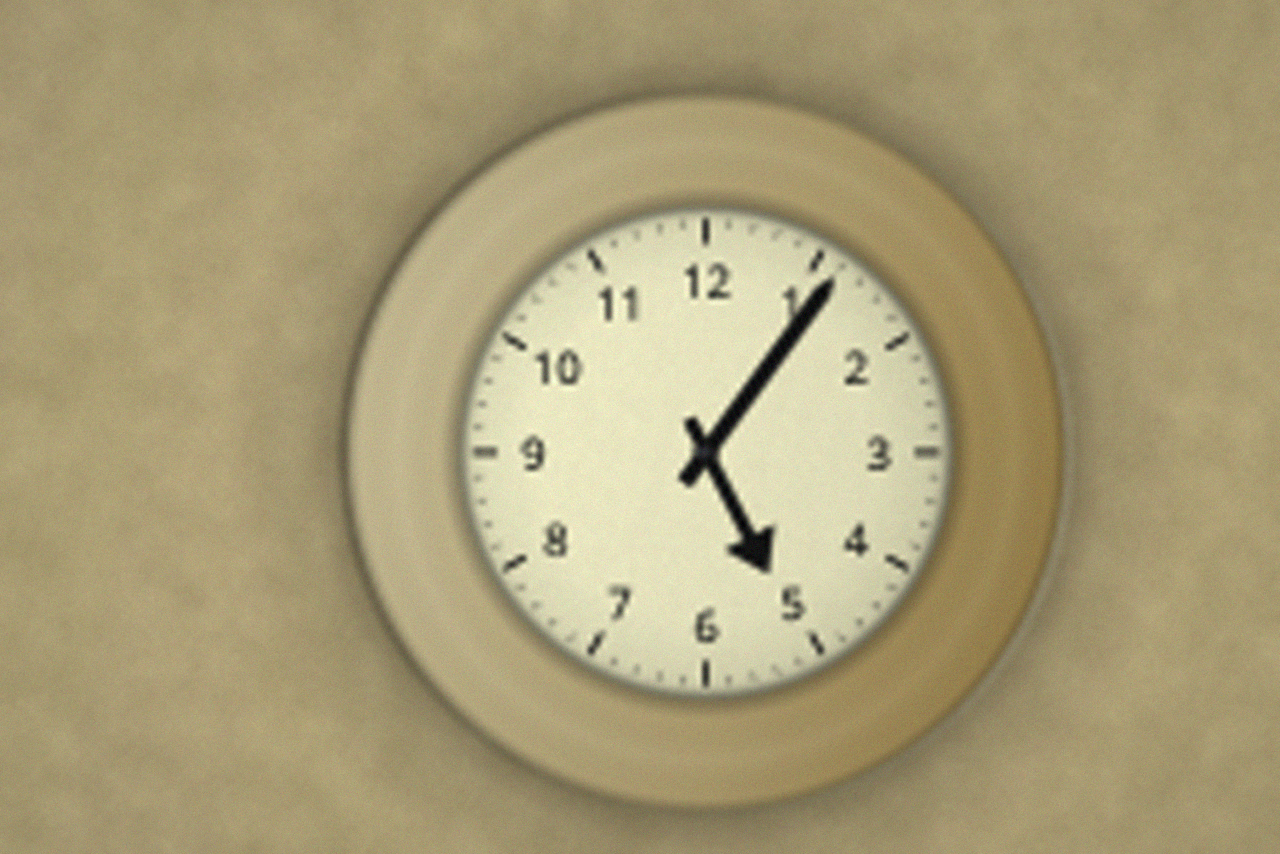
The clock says 5.06
